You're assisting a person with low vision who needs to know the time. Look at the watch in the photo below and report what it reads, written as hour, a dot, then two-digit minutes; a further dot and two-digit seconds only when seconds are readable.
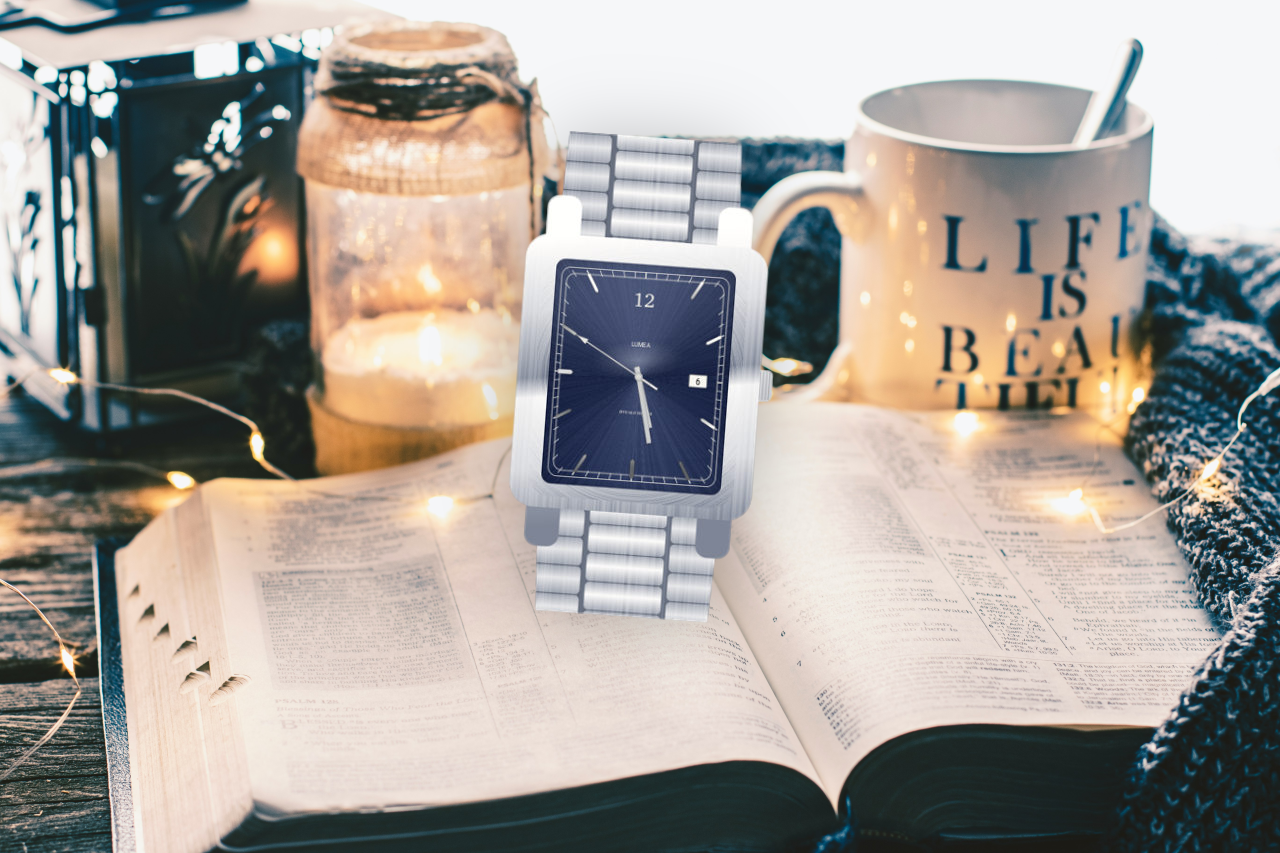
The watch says 5.27.50
